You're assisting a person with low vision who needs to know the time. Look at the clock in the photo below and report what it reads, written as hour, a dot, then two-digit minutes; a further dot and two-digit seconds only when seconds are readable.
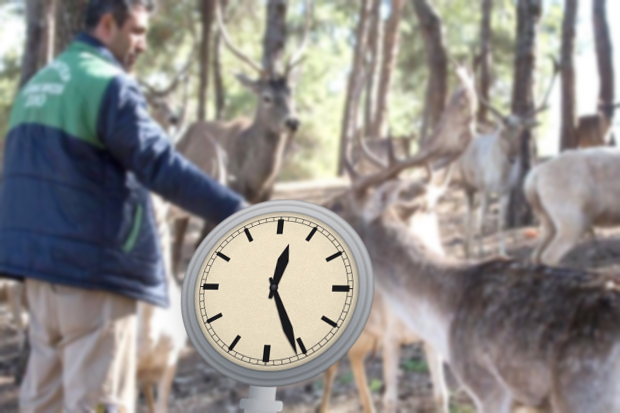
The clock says 12.26
